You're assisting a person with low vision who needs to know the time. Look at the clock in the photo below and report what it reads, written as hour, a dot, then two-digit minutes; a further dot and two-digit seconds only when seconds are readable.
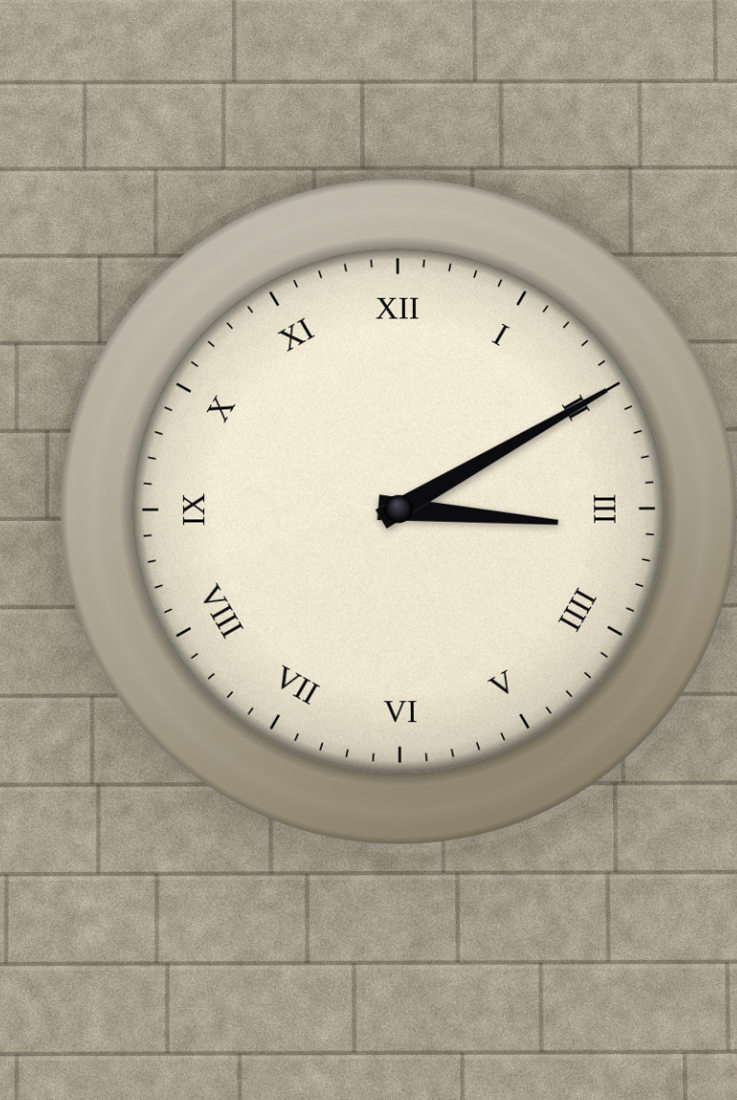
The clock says 3.10
